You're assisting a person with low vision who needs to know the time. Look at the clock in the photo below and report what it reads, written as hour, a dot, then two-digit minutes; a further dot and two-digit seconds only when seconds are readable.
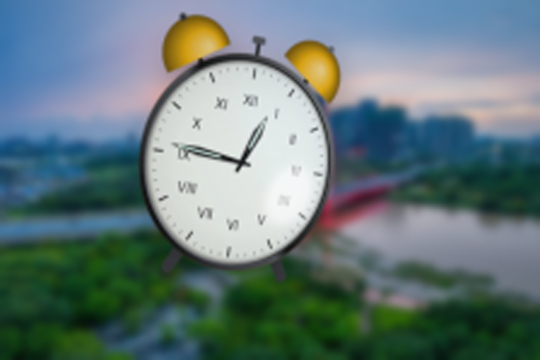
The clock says 12.46
